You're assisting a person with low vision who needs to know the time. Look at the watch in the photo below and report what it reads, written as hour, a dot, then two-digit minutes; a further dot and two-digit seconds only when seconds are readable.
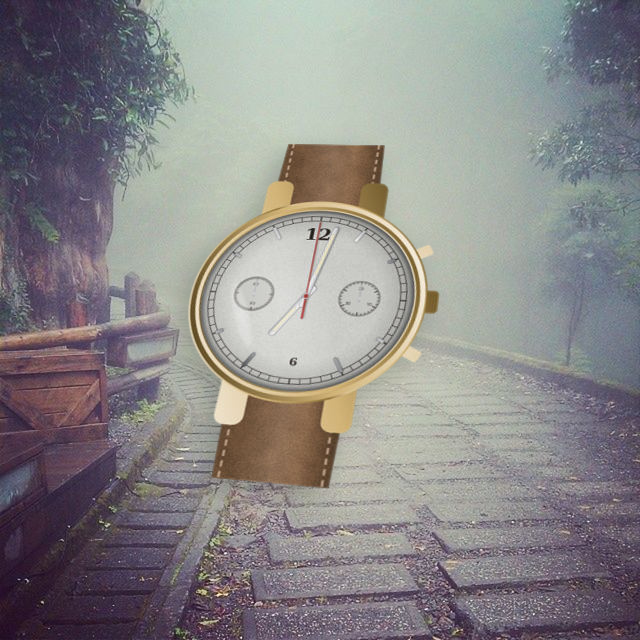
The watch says 7.02
